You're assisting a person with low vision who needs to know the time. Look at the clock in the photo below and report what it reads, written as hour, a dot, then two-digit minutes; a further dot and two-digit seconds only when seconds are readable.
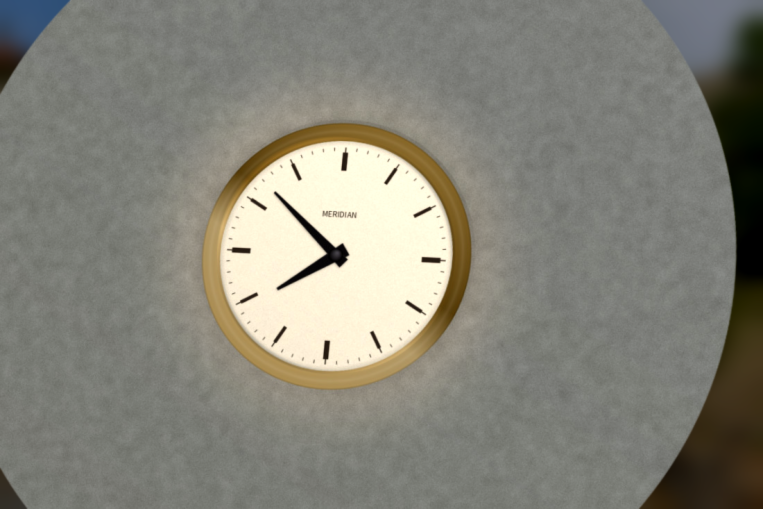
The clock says 7.52
